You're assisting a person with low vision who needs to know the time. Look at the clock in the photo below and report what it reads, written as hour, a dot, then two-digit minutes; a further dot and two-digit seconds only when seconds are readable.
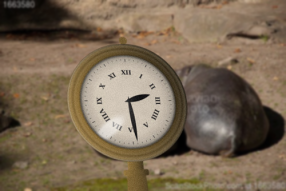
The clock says 2.29
